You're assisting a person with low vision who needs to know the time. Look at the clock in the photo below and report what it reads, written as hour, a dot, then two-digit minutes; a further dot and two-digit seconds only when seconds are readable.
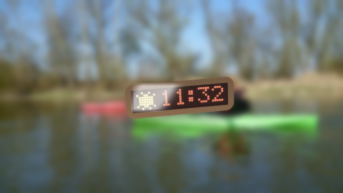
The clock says 11.32
